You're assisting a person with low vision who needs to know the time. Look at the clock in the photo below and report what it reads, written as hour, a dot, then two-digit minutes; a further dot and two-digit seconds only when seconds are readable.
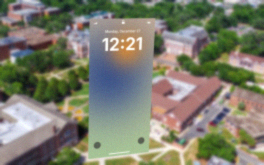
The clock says 12.21
